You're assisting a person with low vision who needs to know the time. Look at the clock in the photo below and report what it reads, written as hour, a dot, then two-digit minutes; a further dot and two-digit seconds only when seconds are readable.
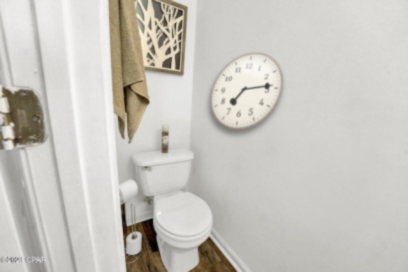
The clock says 7.14
